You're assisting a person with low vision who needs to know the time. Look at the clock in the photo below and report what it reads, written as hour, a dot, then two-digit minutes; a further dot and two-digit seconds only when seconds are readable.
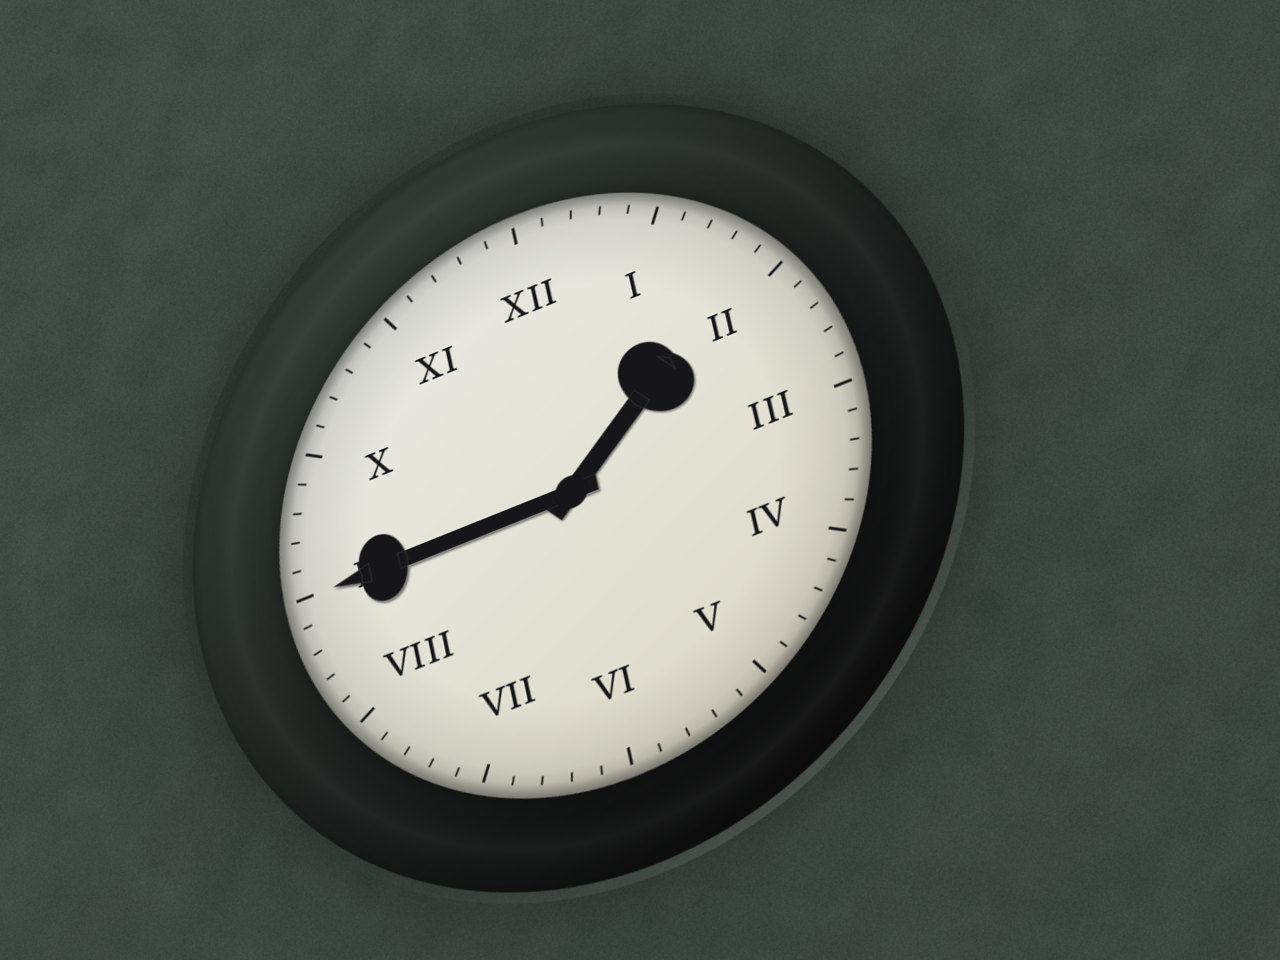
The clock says 1.45
